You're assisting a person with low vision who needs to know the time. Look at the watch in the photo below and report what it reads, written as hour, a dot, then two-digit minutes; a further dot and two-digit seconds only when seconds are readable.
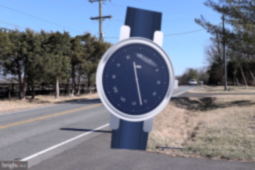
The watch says 11.27
